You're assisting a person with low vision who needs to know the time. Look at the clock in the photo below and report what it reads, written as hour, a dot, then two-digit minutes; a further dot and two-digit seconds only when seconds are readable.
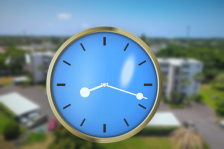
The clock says 8.18
